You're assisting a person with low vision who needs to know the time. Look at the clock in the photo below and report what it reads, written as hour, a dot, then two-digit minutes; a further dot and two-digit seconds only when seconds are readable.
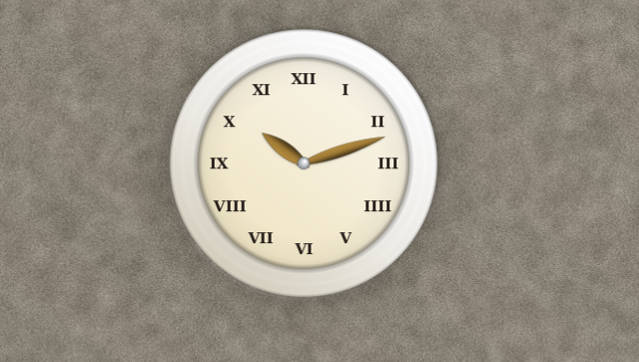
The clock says 10.12
